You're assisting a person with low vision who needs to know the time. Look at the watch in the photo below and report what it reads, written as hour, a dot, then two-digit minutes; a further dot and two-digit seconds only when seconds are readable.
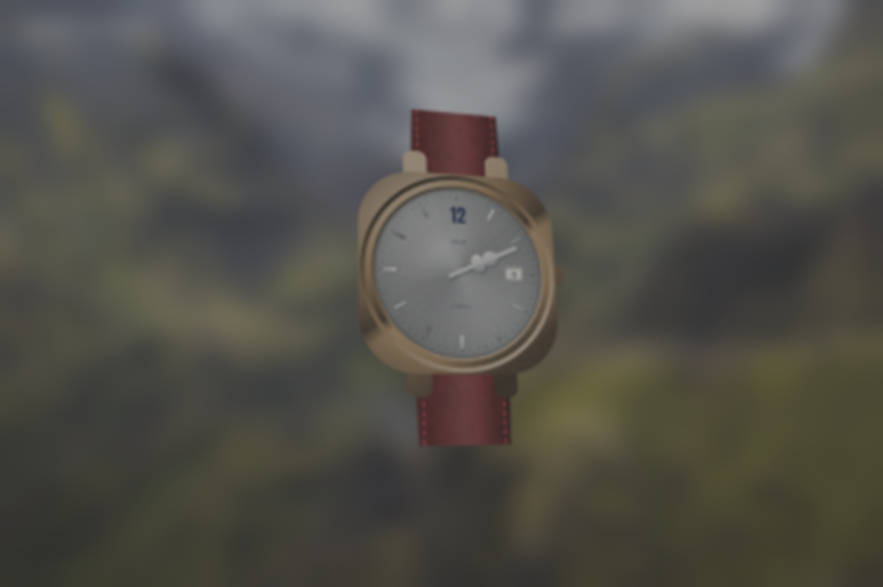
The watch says 2.11
